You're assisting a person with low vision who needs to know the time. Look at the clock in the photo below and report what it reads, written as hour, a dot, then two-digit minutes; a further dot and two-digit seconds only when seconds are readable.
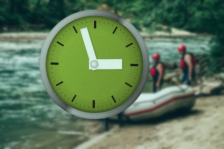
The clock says 2.57
